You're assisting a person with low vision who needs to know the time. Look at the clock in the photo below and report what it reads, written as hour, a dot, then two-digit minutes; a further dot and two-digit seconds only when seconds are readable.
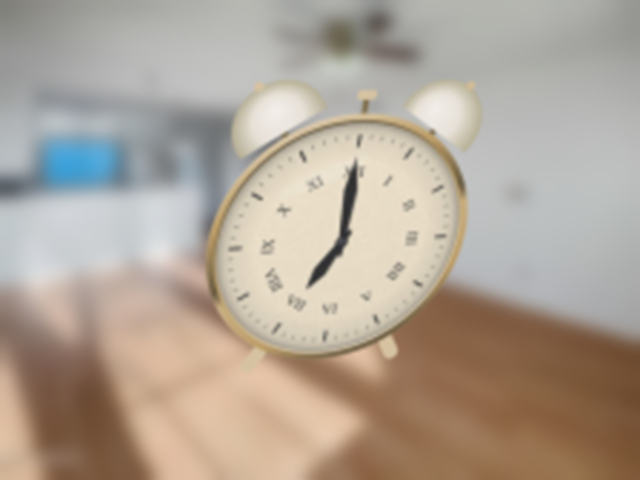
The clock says 7.00
